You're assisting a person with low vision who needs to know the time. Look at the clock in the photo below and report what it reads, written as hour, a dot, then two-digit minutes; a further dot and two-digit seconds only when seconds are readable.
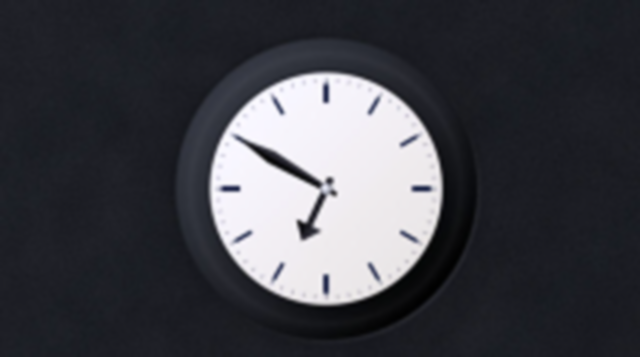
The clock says 6.50
